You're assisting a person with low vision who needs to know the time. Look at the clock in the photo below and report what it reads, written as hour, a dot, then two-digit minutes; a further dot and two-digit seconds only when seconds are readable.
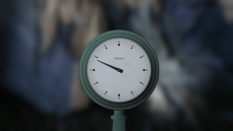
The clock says 9.49
